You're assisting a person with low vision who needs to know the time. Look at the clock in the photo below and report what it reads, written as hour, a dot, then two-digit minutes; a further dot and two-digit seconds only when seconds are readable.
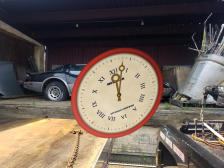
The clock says 12.03
